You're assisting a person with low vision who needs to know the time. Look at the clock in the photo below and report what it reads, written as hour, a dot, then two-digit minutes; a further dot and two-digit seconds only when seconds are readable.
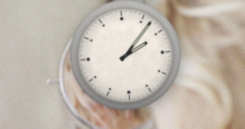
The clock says 2.07
